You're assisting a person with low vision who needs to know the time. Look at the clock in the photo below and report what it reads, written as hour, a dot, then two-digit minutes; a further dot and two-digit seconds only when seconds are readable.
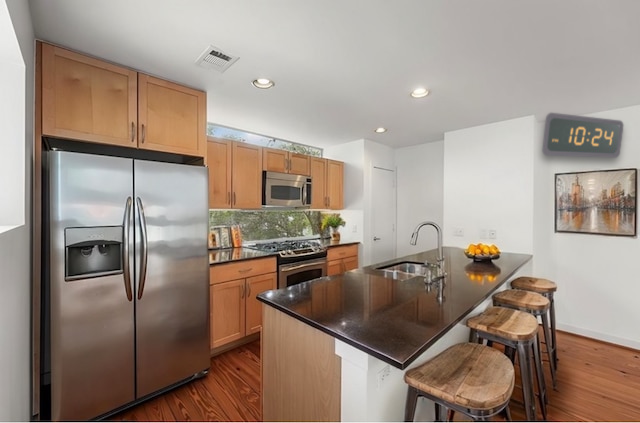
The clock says 10.24
